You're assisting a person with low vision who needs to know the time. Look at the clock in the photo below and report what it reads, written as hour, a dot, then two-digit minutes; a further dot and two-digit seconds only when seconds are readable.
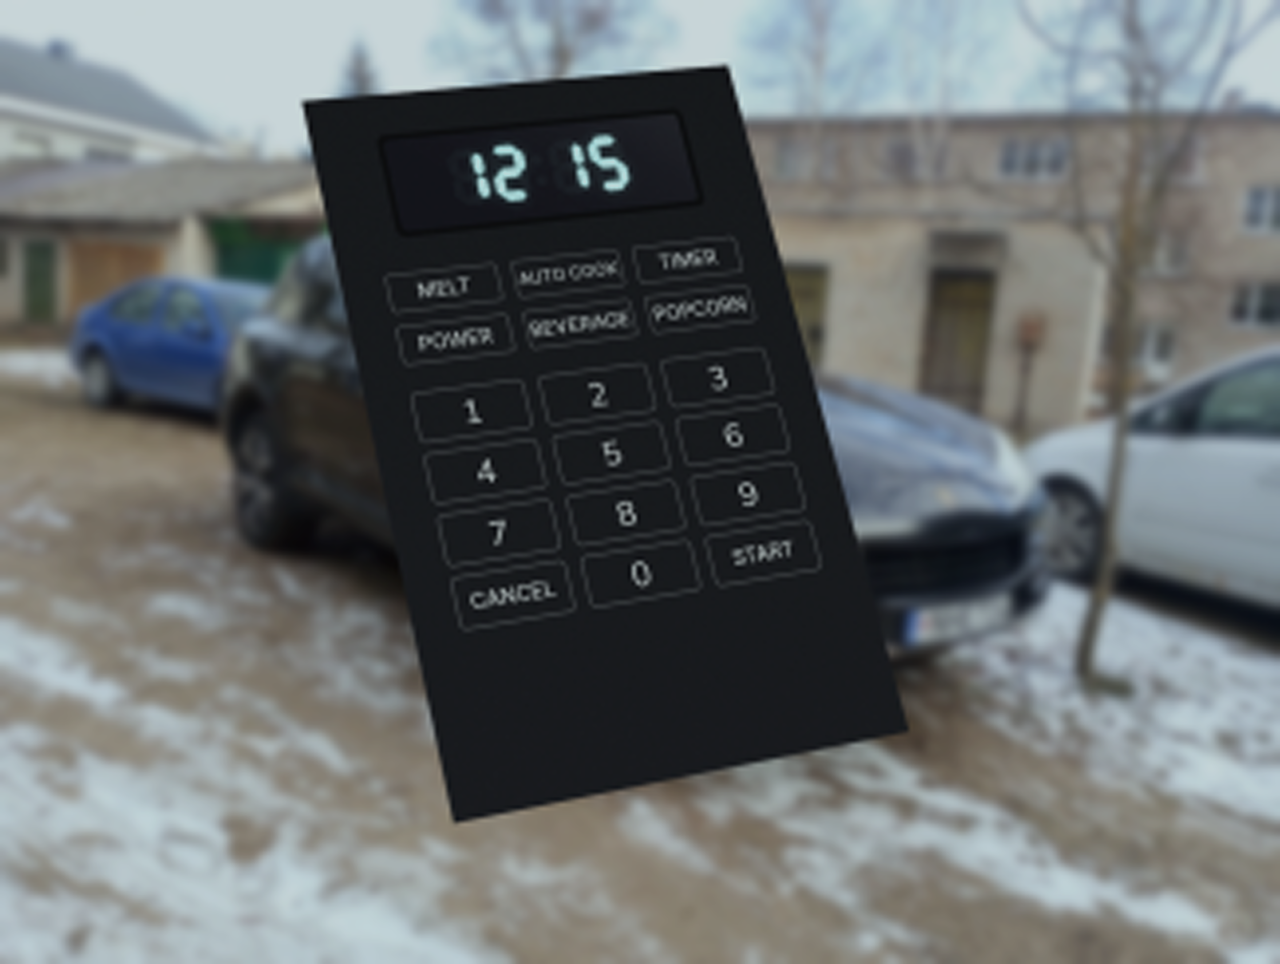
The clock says 12.15
